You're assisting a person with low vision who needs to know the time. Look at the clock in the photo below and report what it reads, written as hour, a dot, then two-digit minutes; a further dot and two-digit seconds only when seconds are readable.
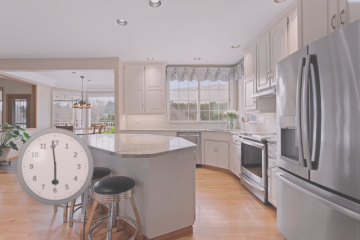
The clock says 5.59
